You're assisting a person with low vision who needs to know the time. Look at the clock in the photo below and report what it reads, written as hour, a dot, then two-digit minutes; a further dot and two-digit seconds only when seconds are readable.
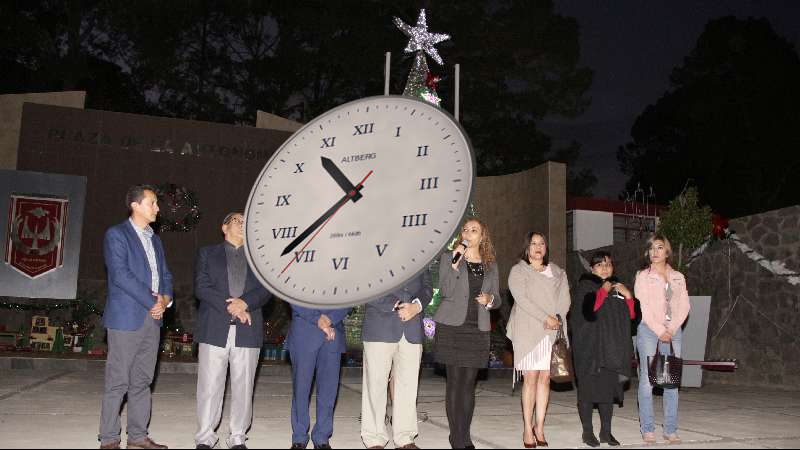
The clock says 10.37.36
